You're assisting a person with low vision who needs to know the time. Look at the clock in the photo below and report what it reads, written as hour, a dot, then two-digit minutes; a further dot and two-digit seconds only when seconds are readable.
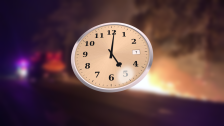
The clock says 5.01
